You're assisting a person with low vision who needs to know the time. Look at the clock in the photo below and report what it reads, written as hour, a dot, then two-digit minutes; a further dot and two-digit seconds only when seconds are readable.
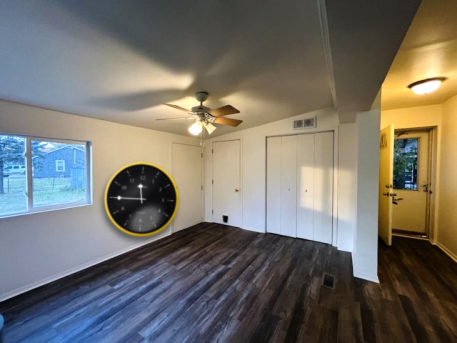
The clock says 11.45
